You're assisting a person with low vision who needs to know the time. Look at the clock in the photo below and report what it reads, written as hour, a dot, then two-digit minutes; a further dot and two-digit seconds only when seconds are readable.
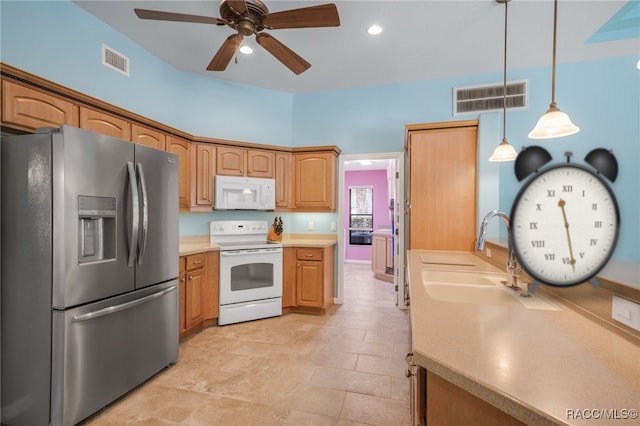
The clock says 11.28
